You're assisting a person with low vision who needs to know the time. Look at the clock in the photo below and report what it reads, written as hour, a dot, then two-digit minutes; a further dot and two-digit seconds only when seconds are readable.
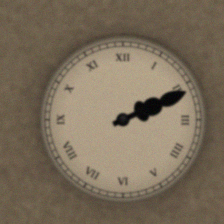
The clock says 2.11
